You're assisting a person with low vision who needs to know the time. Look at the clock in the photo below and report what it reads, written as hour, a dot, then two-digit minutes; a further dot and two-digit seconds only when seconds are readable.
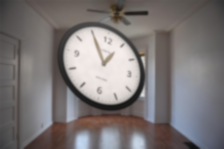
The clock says 12.55
